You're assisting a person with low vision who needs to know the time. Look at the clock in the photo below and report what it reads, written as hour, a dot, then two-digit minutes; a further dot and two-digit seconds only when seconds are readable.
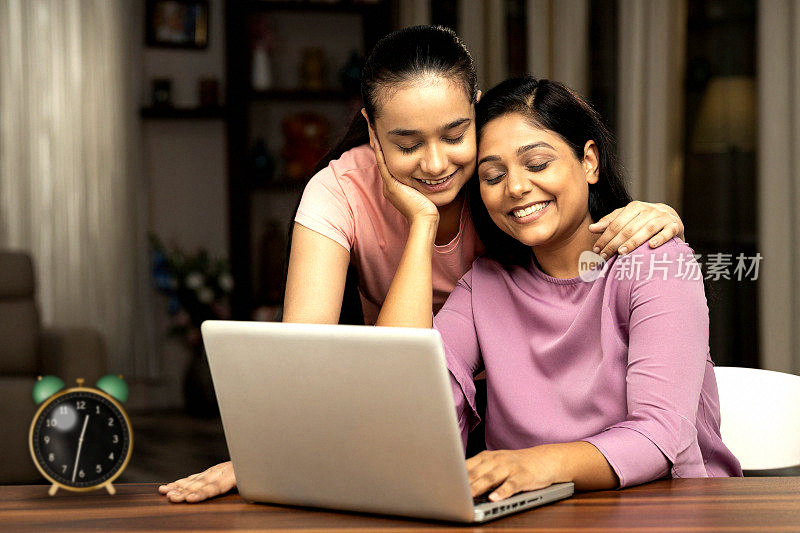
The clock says 12.32
